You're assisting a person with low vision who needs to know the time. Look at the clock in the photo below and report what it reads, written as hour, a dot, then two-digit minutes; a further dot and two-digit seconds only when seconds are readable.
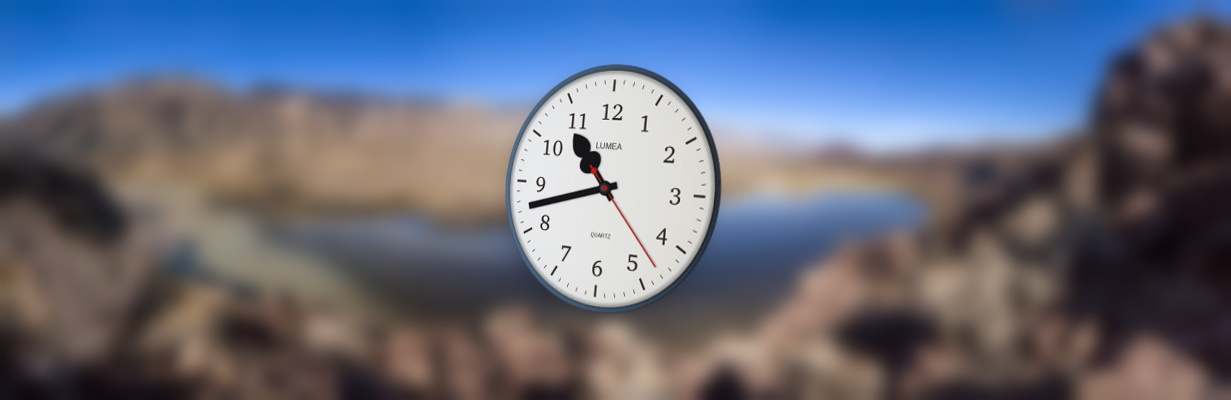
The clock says 10.42.23
